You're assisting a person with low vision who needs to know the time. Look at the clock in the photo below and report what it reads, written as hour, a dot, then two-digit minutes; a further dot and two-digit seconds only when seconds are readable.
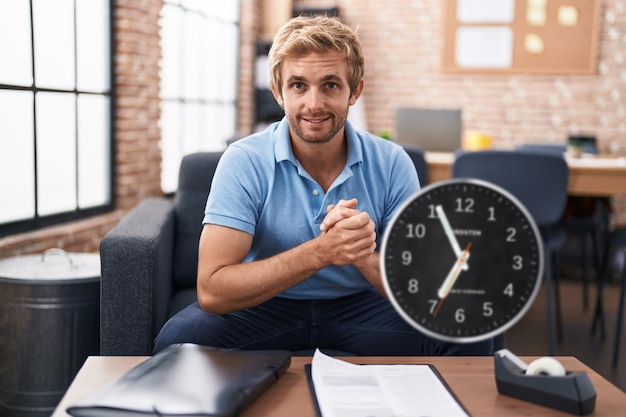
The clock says 6.55.34
